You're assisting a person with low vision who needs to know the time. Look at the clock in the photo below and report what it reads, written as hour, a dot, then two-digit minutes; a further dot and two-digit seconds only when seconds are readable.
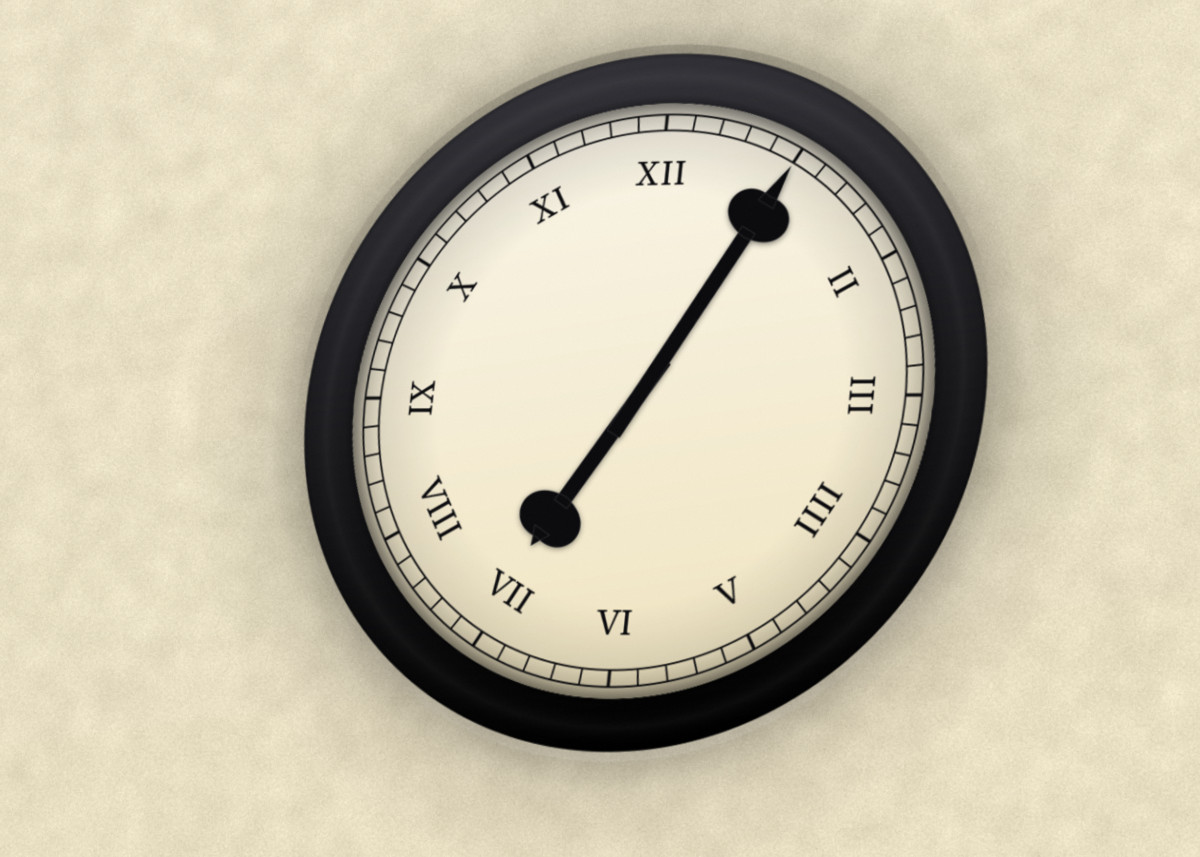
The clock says 7.05
